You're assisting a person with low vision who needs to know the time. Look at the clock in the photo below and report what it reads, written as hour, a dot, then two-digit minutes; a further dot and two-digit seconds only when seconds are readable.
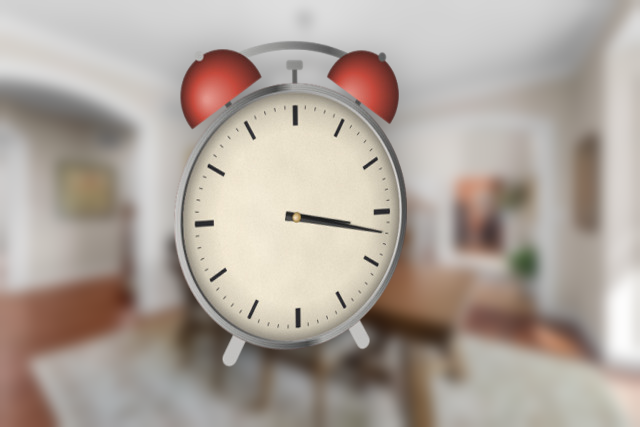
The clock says 3.17
